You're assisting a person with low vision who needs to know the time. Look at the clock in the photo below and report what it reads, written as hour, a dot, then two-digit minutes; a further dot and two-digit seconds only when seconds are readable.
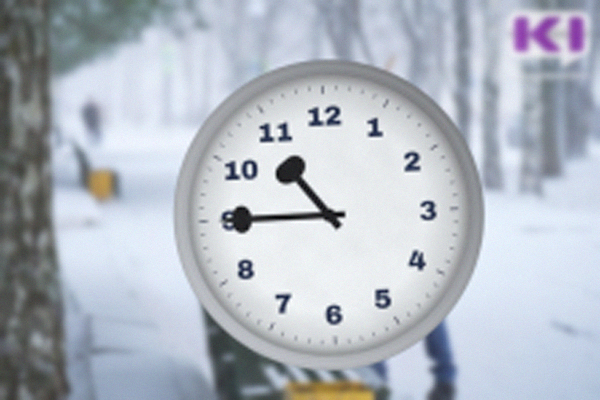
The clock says 10.45
